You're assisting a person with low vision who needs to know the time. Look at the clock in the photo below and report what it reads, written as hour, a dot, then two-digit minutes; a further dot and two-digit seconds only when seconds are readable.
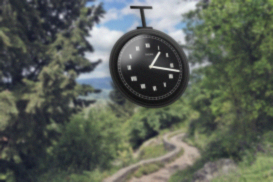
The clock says 1.17
